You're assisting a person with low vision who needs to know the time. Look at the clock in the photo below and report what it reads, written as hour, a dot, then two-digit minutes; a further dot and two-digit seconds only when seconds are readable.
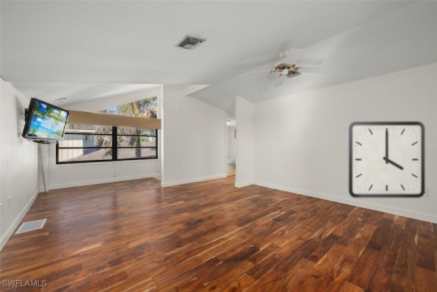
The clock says 4.00
